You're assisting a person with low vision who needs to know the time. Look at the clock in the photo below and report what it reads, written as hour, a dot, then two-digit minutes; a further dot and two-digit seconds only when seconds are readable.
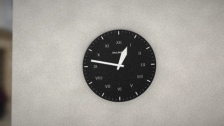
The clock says 12.47
